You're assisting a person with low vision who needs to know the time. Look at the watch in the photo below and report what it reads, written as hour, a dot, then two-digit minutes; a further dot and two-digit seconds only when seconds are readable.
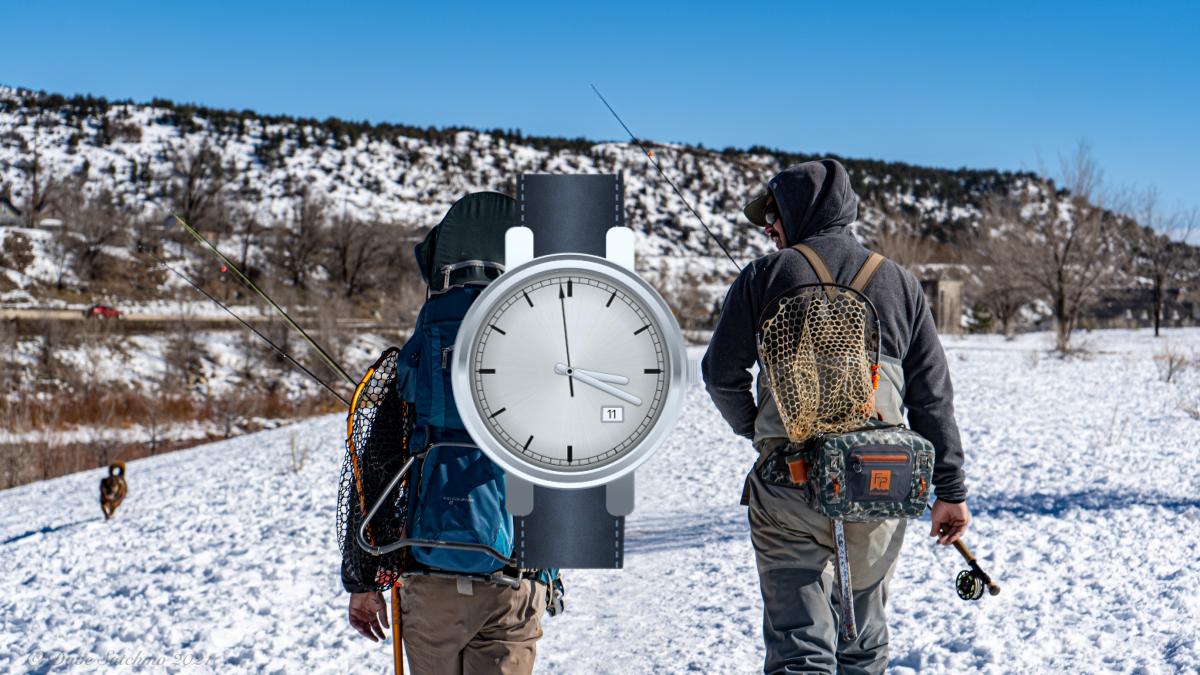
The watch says 3.18.59
